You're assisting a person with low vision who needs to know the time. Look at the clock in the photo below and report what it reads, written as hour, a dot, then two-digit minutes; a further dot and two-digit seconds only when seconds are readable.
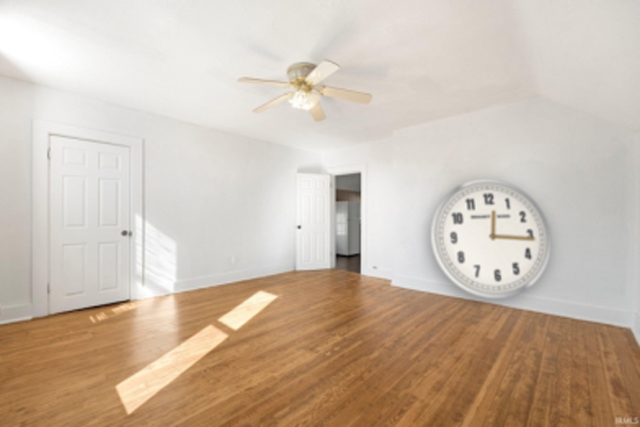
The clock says 12.16
